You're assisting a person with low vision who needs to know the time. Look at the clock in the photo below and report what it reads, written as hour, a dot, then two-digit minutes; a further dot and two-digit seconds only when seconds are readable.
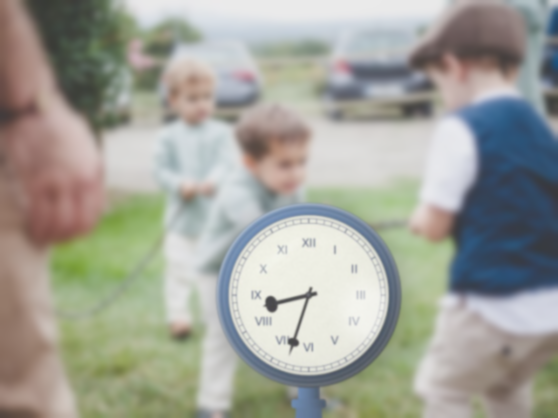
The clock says 8.33
